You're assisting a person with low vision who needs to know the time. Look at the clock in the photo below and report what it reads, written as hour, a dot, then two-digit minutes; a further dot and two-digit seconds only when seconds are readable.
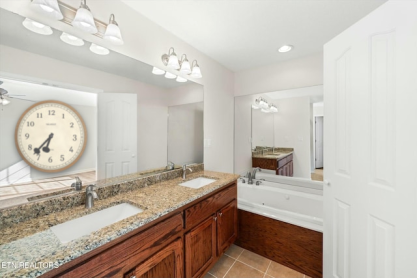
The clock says 6.37
